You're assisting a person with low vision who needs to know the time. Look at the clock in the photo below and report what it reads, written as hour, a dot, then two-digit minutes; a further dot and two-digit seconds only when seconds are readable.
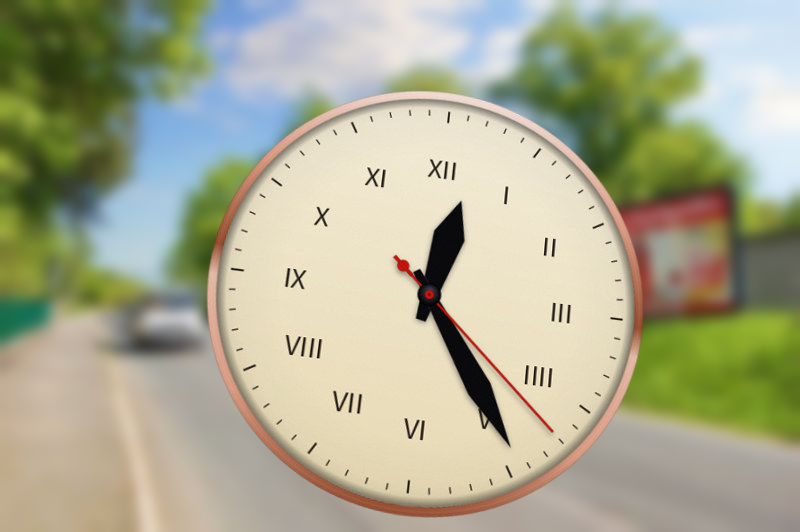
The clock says 12.24.22
